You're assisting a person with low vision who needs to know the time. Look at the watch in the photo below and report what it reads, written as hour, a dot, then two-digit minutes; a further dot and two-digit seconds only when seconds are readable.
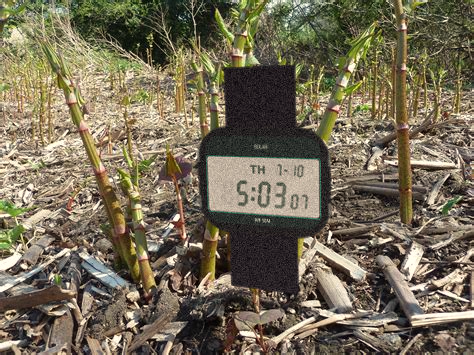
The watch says 5.03.07
